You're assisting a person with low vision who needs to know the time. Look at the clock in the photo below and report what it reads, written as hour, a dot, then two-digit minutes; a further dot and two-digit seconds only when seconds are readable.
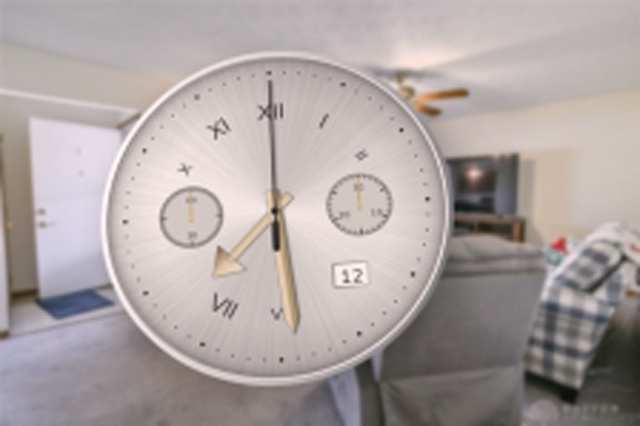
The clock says 7.29
